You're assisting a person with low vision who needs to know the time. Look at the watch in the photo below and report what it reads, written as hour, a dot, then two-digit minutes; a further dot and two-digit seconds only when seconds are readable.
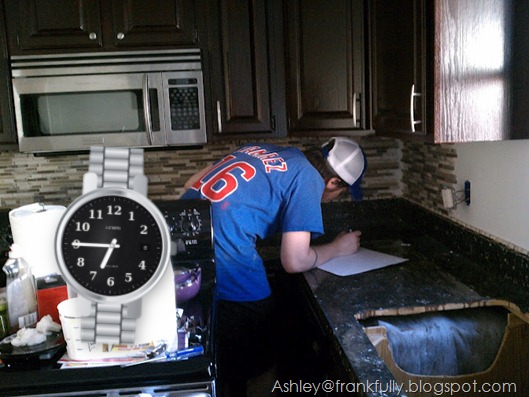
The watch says 6.45
